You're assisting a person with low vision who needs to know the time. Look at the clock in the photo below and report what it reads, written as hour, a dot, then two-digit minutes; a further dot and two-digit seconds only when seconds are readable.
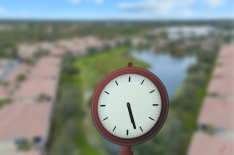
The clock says 5.27
